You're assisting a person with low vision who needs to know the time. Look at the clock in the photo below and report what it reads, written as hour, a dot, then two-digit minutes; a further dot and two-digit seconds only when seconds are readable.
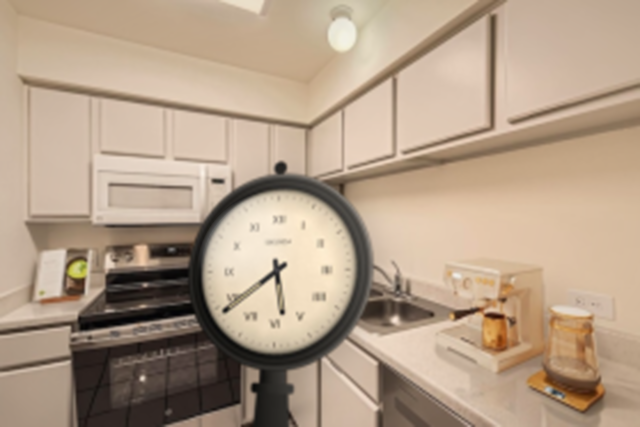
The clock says 5.39
